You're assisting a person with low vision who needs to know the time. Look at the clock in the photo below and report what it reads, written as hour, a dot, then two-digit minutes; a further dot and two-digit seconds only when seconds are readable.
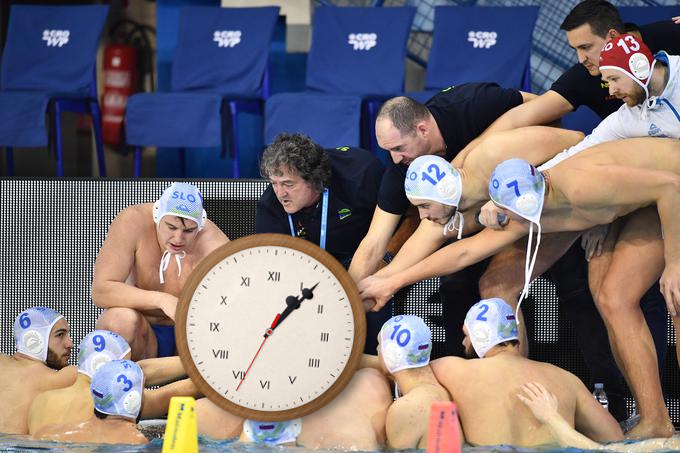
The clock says 1.06.34
